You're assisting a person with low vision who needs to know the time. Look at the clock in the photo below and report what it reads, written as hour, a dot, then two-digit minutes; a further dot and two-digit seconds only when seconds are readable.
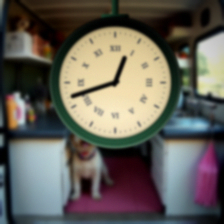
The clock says 12.42
